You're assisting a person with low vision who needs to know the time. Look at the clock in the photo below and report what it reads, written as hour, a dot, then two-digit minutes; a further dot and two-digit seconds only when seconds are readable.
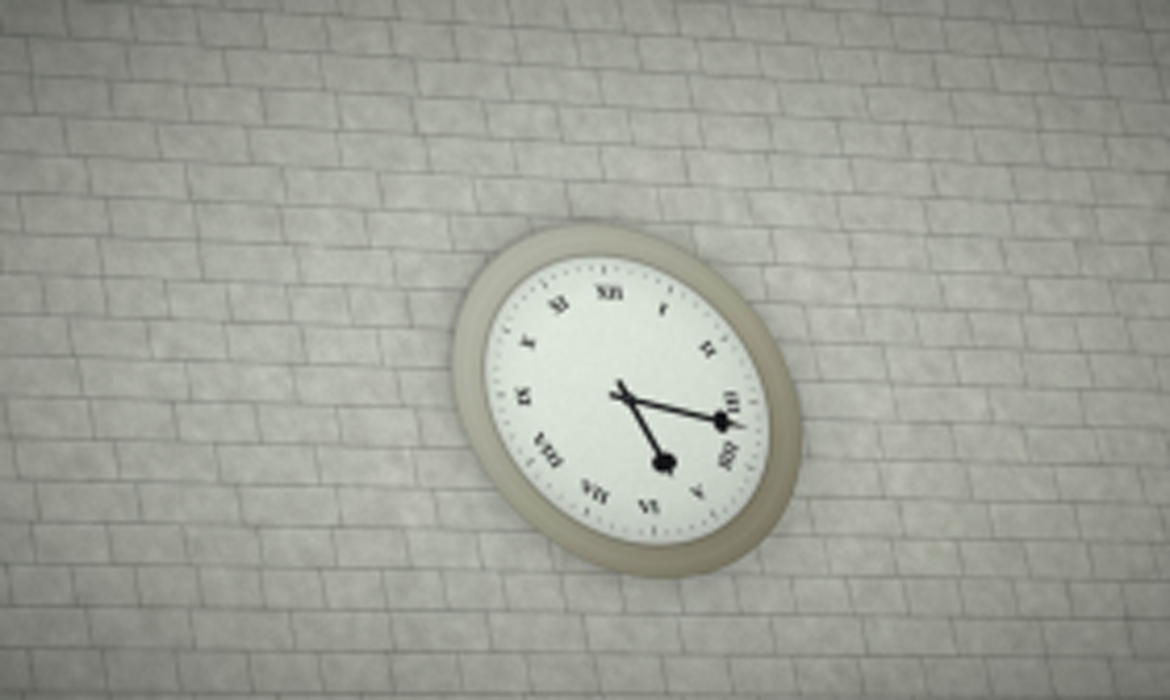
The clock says 5.17
